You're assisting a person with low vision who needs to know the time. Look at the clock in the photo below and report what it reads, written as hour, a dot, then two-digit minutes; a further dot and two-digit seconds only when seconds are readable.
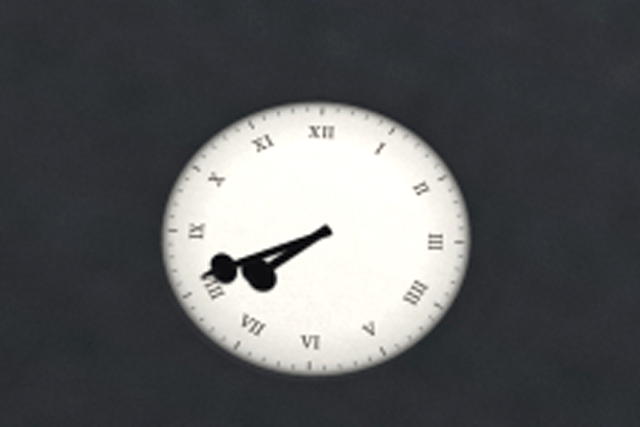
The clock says 7.41
